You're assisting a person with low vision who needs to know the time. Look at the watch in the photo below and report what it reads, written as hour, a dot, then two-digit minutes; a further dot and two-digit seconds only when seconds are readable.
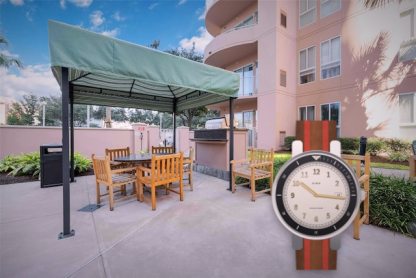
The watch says 10.16
